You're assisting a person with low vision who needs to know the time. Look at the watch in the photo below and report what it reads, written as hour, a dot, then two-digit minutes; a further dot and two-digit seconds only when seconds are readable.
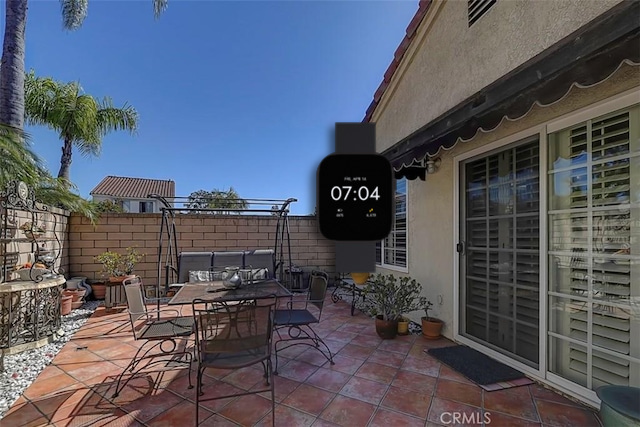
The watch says 7.04
